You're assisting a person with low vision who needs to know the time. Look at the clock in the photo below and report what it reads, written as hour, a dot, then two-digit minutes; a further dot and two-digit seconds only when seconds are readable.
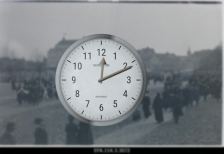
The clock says 12.11
